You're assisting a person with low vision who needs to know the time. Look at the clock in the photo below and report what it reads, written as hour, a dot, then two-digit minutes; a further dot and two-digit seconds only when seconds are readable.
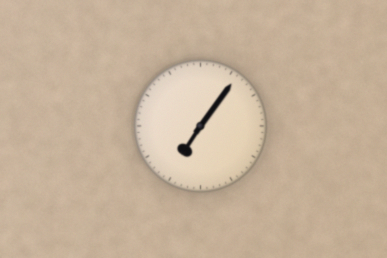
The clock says 7.06
